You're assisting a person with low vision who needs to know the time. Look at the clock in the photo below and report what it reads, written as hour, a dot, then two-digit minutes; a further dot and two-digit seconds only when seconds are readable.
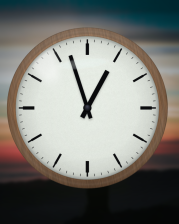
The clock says 12.57
